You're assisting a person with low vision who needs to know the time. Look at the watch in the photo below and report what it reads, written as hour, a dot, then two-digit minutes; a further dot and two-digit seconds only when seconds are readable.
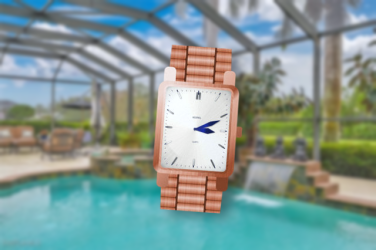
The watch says 3.11
